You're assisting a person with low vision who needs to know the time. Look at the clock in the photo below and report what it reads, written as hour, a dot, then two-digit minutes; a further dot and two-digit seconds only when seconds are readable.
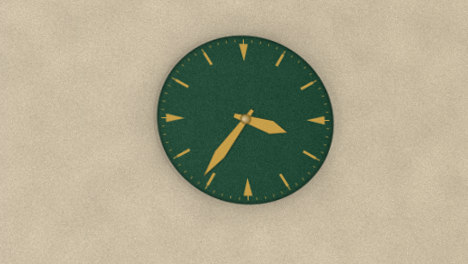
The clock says 3.36
